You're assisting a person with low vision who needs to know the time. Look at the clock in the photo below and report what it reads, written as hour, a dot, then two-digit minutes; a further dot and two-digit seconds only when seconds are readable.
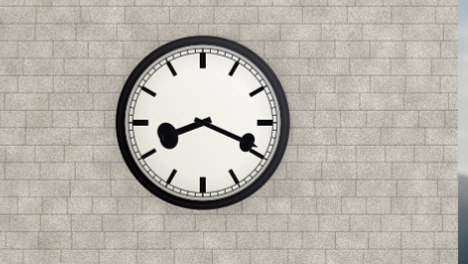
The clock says 8.19
